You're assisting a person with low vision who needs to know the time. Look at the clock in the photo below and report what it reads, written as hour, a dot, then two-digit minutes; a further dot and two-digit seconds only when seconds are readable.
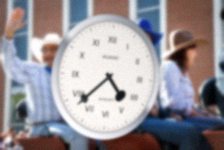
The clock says 4.38
